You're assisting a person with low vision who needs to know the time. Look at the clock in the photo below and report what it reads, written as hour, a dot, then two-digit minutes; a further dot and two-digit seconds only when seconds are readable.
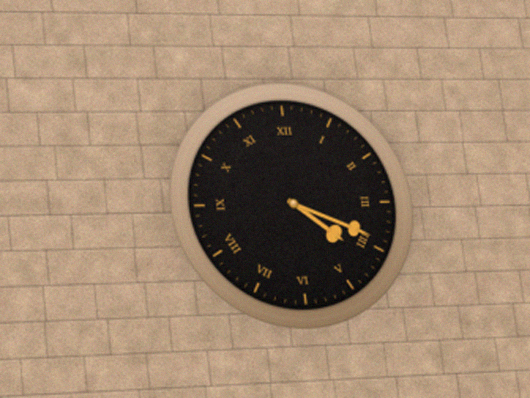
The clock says 4.19
